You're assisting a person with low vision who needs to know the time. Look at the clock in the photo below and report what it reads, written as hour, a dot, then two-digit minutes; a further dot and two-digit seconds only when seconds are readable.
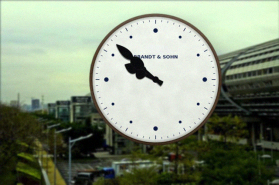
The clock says 9.52
